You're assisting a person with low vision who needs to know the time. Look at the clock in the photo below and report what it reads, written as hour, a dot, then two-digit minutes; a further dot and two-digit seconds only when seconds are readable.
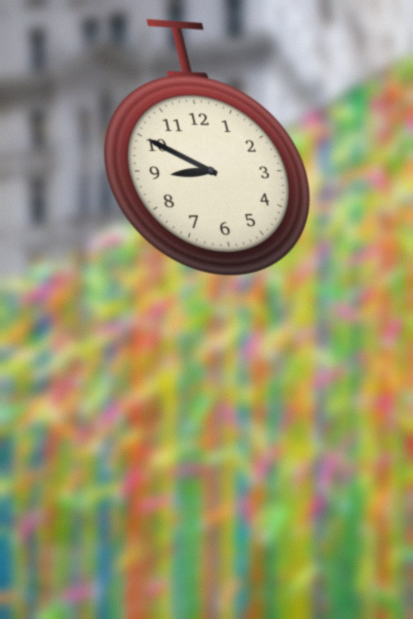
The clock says 8.50
